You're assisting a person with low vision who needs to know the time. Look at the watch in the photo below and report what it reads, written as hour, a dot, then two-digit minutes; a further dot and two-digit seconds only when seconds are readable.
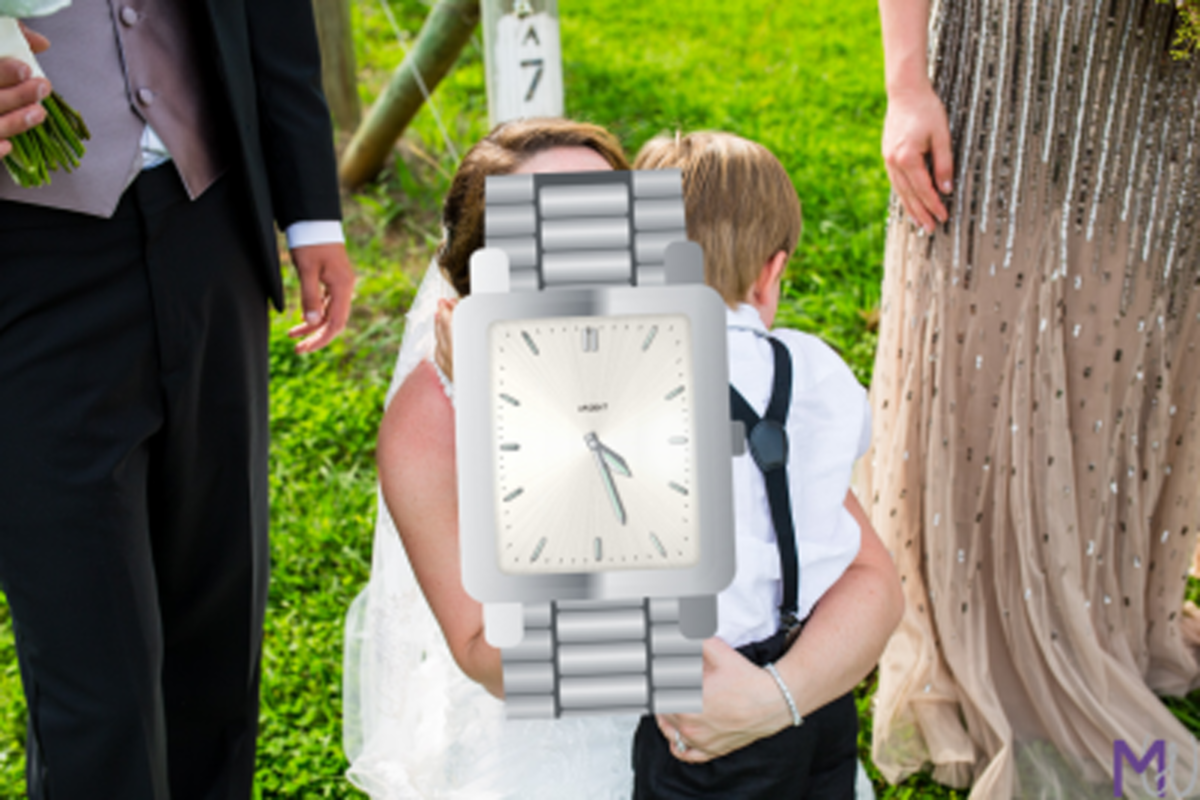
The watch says 4.27
